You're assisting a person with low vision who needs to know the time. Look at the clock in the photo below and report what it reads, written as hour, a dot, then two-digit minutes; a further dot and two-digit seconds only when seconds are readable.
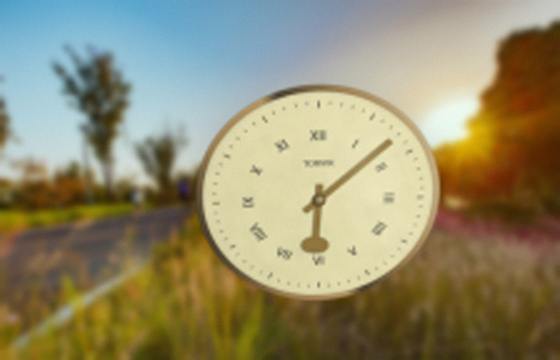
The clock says 6.08
